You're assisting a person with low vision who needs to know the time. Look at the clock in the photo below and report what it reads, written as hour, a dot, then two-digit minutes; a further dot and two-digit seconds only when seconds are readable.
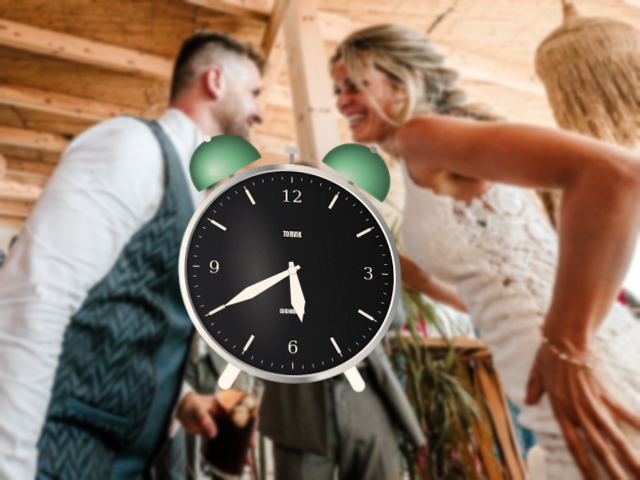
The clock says 5.40
